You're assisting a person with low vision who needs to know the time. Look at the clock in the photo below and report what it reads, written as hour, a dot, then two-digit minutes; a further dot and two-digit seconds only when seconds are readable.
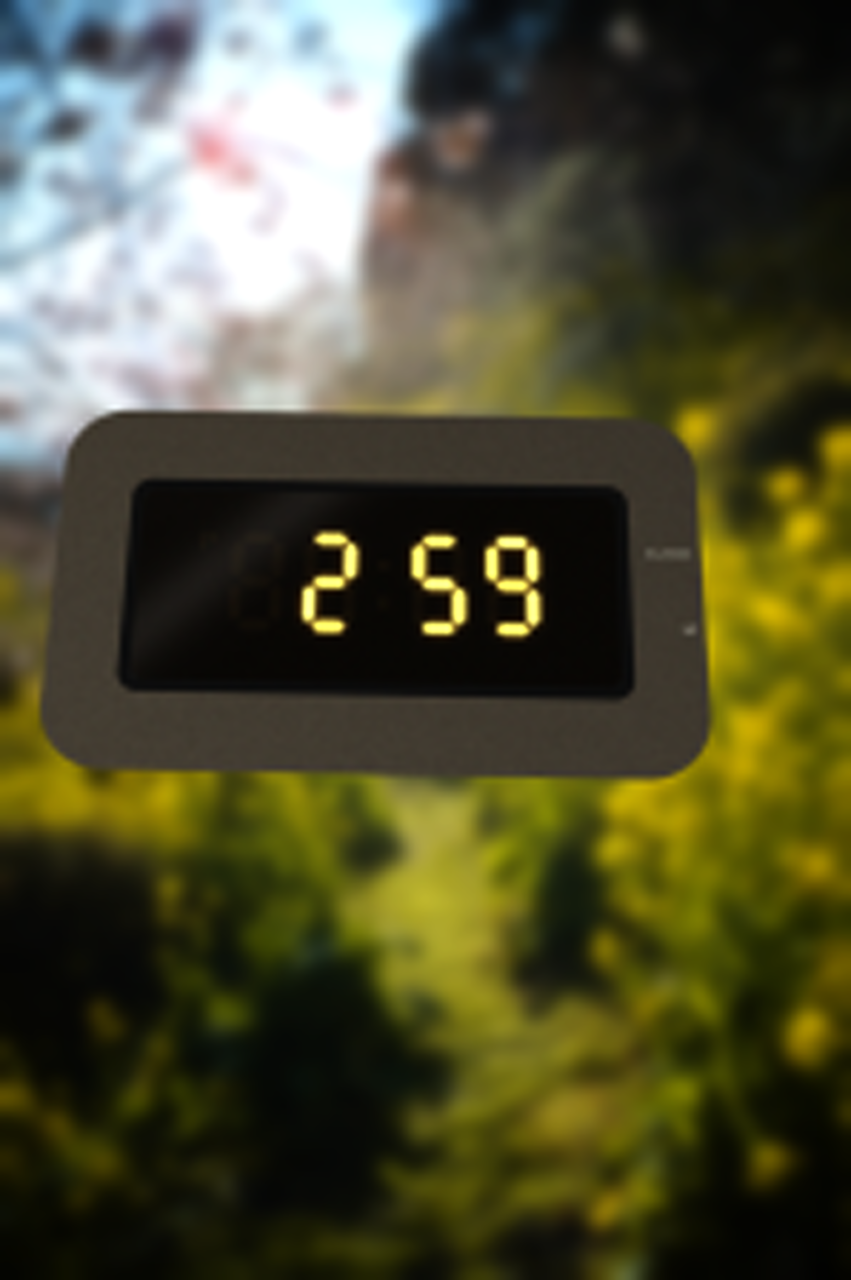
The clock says 2.59
